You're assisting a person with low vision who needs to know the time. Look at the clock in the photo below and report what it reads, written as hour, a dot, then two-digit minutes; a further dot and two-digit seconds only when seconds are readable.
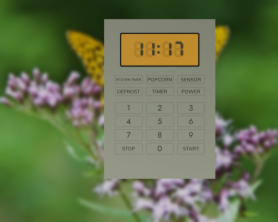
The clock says 11.17
